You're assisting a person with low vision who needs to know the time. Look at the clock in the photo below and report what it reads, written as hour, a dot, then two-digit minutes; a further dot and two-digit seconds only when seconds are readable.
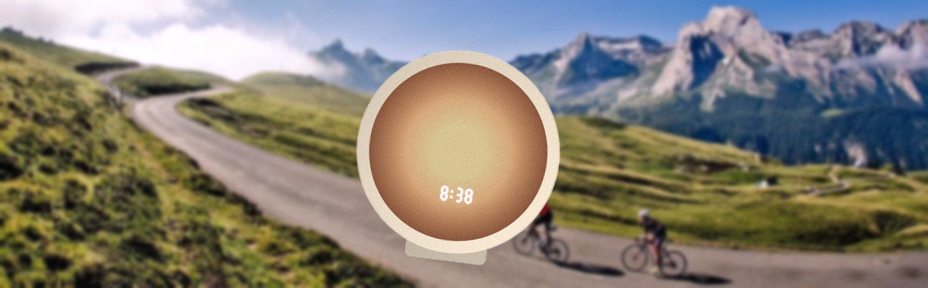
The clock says 8.38
